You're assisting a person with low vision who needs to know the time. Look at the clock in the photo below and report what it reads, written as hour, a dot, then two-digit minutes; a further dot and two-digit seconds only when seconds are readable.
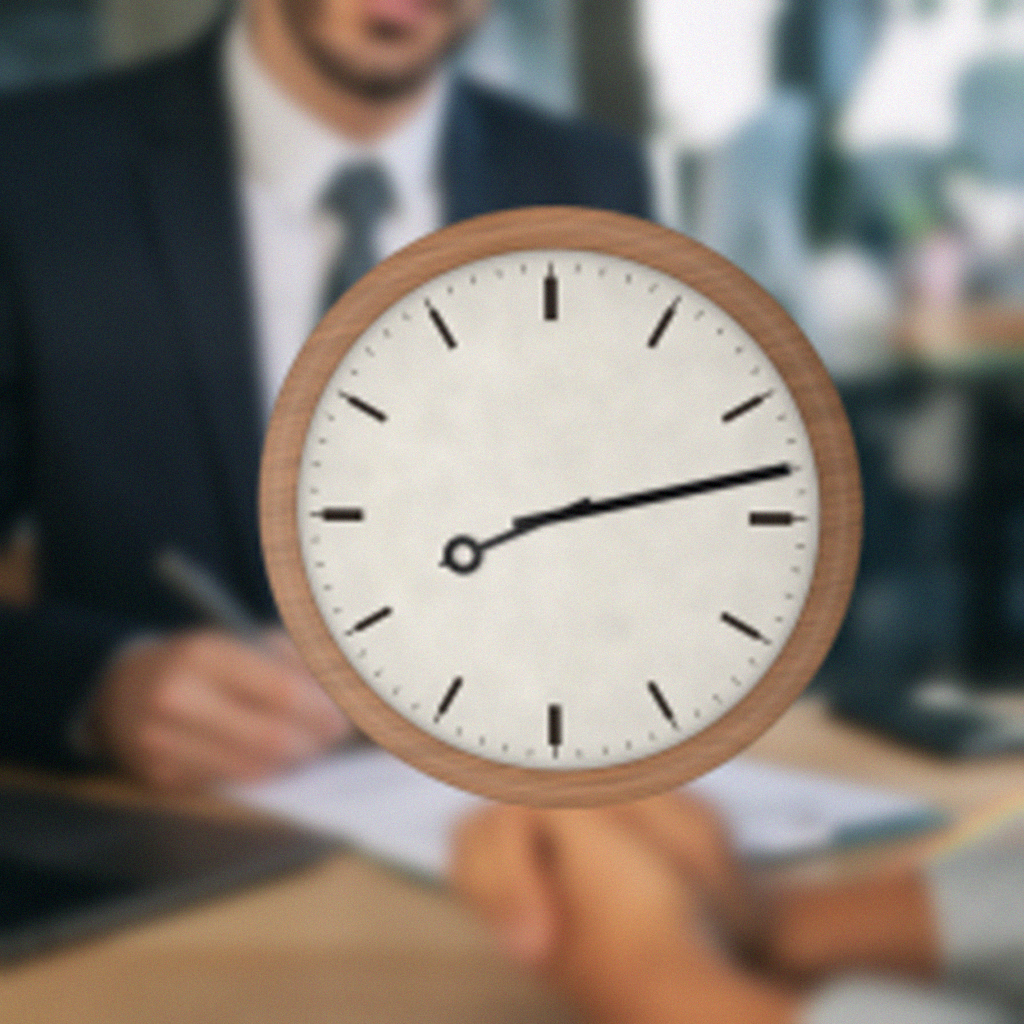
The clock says 8.13
